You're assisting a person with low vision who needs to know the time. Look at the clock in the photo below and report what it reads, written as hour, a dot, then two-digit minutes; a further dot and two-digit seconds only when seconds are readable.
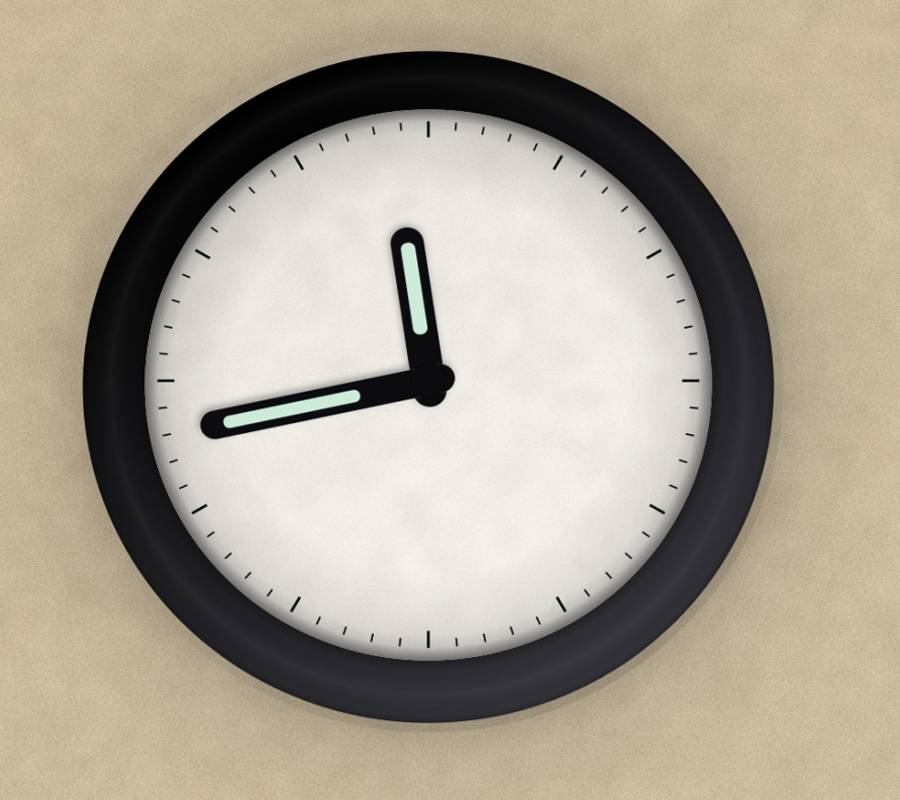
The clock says 11.43
